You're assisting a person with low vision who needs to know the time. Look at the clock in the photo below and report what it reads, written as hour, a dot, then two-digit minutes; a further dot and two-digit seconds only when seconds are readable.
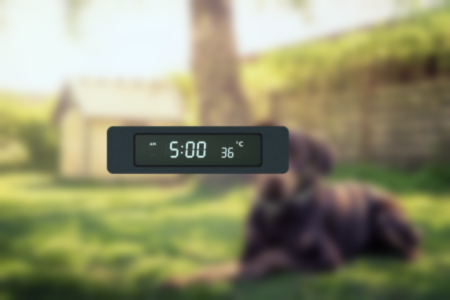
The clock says 5.00
